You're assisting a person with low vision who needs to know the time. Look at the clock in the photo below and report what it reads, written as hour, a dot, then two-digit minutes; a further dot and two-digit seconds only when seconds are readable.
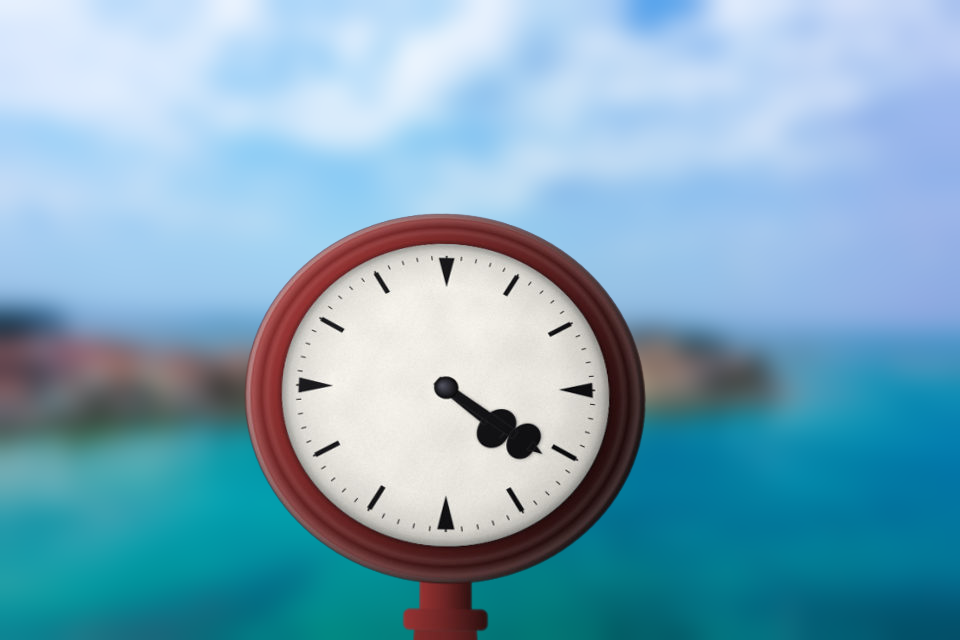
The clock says 4.21
